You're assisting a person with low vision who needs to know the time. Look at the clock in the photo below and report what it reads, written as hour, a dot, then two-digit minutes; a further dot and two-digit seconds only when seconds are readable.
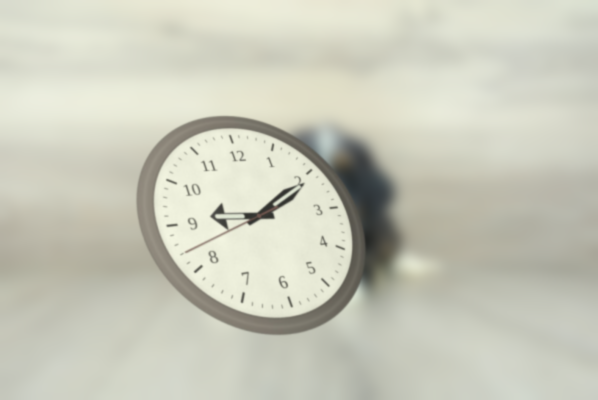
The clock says 9.10.42
